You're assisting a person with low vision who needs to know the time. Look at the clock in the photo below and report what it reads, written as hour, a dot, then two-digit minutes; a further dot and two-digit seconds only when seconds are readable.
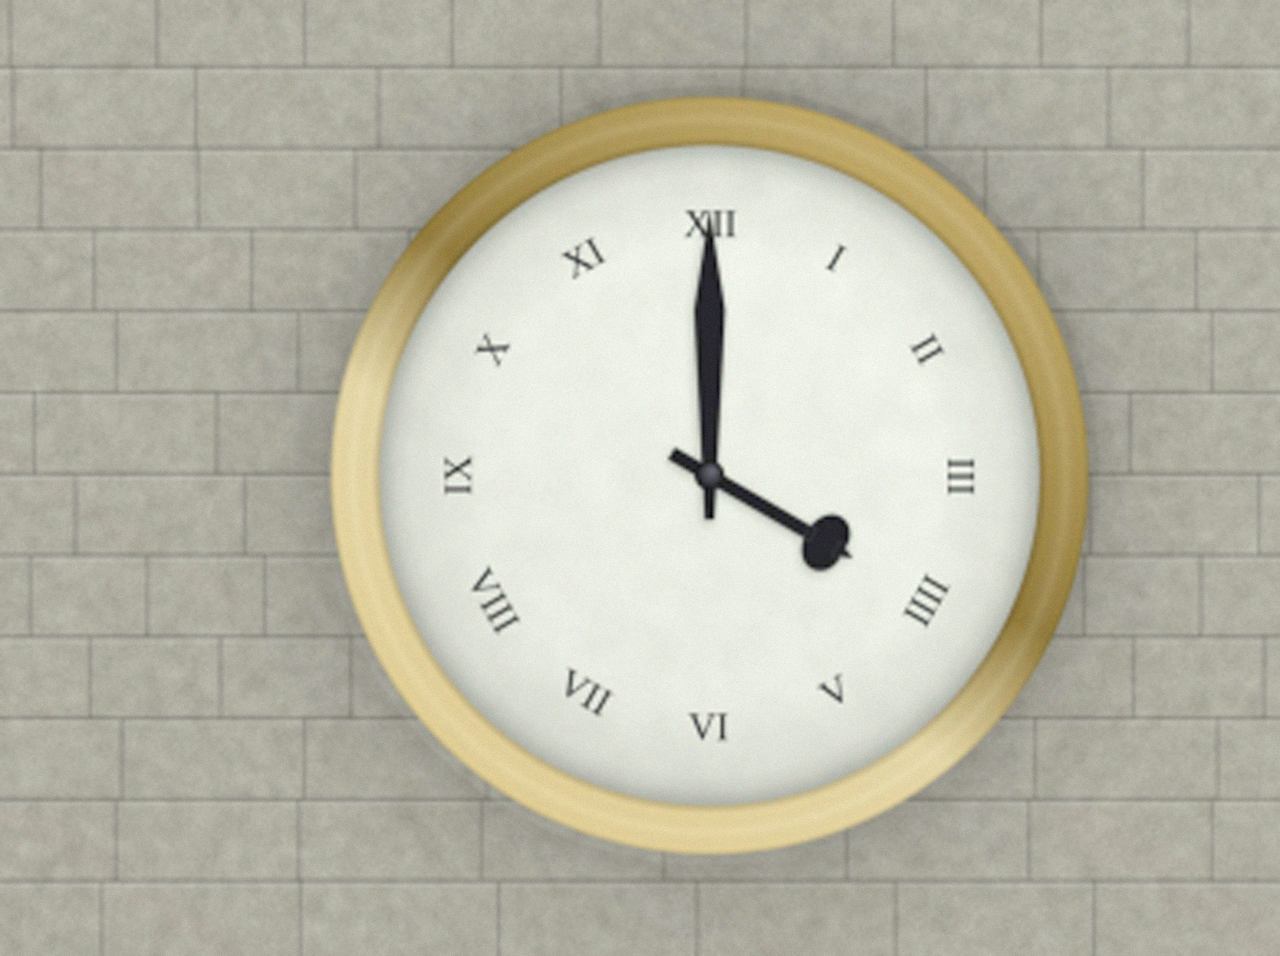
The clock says 4.00
